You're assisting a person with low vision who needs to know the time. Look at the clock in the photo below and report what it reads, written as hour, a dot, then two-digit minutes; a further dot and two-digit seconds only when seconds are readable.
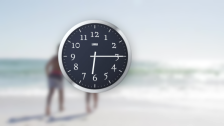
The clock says 6.15
